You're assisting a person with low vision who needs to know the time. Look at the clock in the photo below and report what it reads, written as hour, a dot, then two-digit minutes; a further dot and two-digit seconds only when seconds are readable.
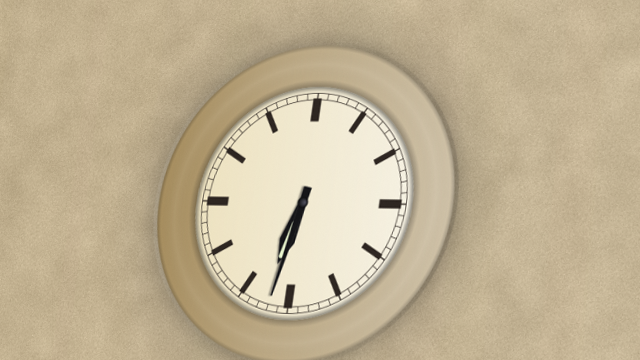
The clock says 6.32
